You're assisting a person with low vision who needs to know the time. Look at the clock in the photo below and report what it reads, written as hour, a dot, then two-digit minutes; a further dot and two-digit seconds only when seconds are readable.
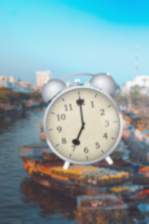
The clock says 7.00
